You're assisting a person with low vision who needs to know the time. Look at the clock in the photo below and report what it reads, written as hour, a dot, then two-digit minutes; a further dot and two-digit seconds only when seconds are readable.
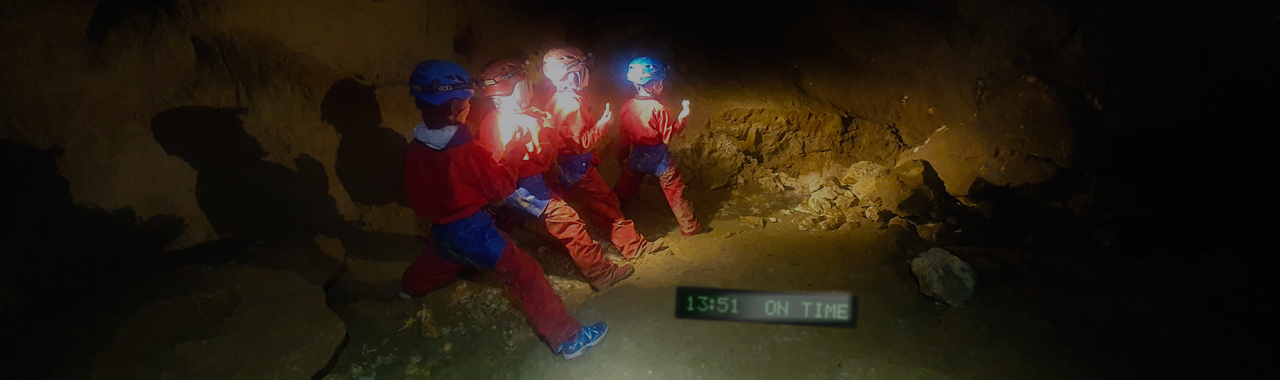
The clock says 13.51
